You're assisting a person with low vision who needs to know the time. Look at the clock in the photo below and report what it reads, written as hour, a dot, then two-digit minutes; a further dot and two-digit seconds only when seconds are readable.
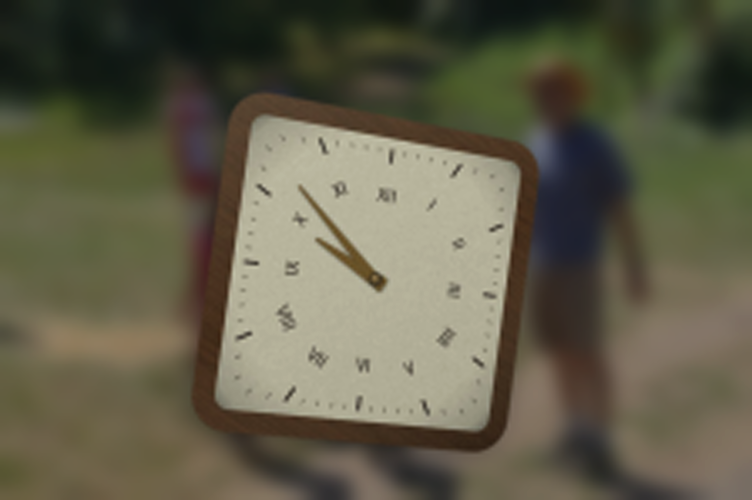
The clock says 9.52
